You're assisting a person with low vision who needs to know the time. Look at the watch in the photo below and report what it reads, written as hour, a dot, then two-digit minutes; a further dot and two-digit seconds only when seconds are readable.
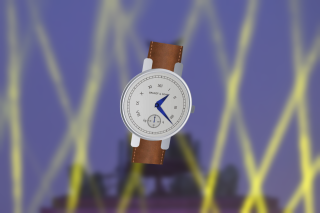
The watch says 1.22
